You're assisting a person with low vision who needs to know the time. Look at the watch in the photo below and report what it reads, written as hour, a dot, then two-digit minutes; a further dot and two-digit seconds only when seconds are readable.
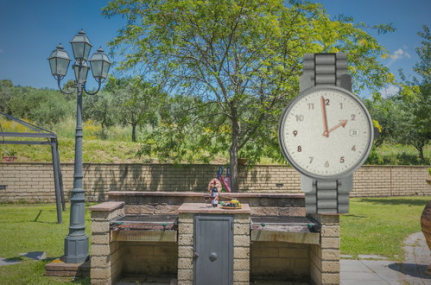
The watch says 1.59
